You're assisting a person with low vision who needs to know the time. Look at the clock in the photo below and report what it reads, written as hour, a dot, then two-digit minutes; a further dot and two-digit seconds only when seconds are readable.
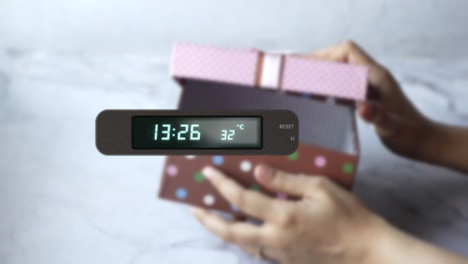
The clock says 13.26
